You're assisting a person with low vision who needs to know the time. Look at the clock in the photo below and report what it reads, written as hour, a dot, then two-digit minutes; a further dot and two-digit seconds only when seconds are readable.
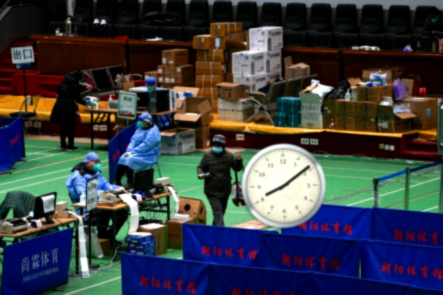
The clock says 8.09
